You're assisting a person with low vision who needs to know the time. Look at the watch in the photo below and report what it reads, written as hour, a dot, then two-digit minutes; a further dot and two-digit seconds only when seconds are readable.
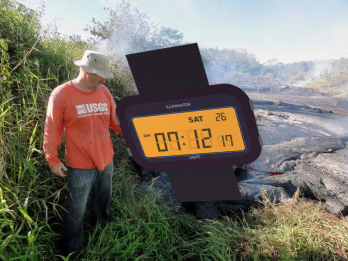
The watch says 7.12.17
